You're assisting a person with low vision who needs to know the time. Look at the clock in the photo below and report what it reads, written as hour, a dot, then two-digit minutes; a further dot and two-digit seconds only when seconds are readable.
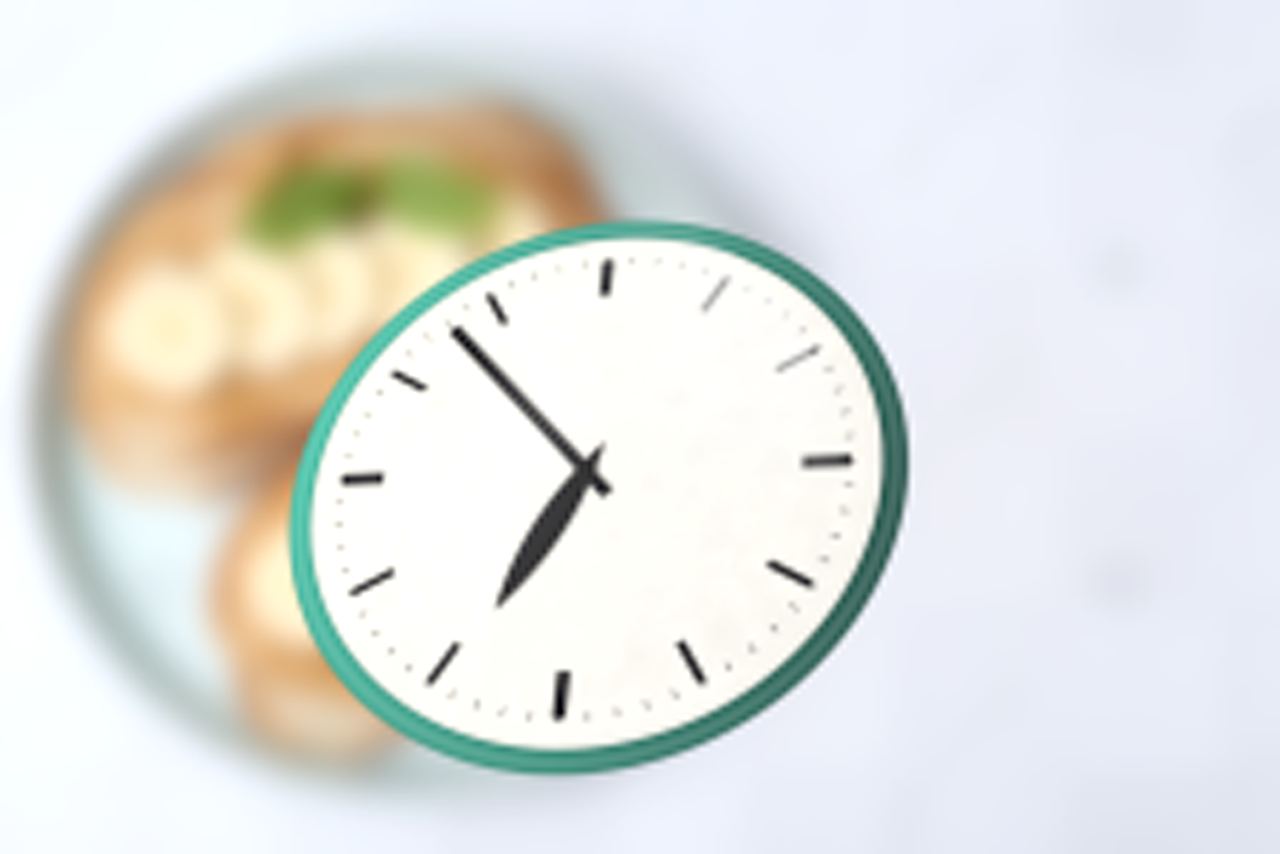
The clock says 6.53
